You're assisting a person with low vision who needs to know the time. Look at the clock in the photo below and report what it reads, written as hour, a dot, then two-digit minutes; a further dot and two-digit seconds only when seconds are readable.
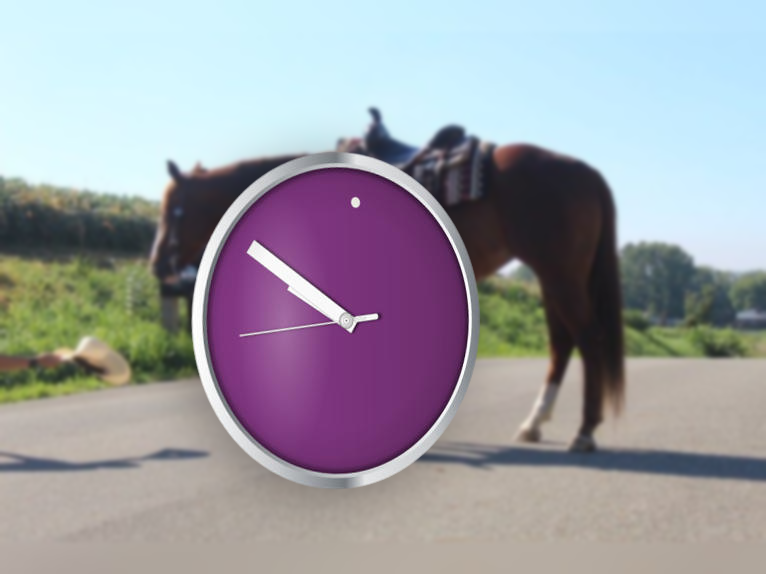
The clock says 9.49.43
